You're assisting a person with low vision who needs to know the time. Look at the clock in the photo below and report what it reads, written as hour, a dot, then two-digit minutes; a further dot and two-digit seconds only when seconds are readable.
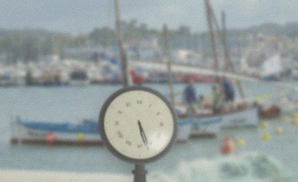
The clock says 5.27
